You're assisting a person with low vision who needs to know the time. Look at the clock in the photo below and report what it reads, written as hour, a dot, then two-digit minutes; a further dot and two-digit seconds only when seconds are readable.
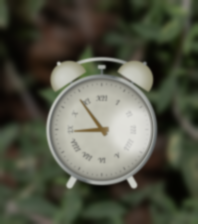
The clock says 8.54
